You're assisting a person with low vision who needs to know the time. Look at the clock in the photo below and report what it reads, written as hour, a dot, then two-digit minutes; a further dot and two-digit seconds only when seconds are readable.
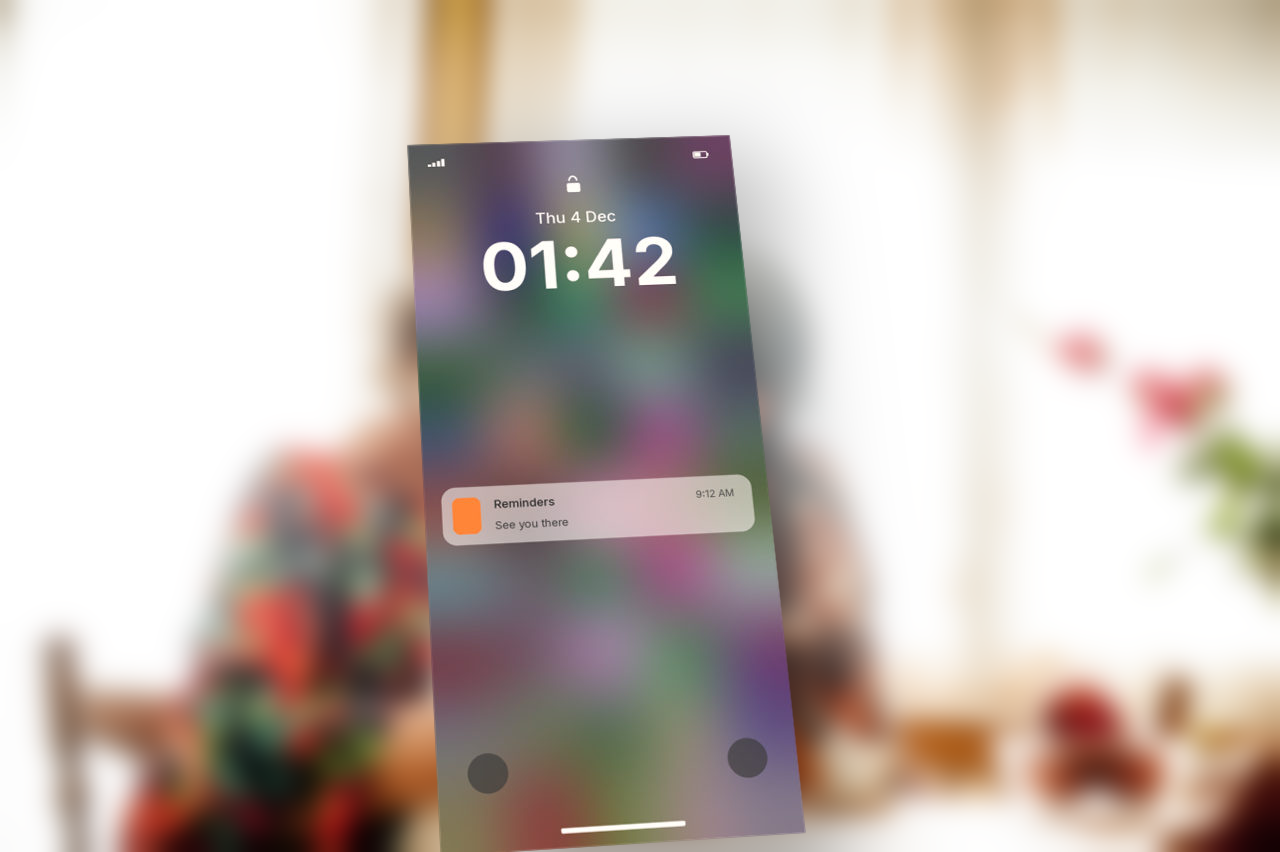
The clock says 1.42
